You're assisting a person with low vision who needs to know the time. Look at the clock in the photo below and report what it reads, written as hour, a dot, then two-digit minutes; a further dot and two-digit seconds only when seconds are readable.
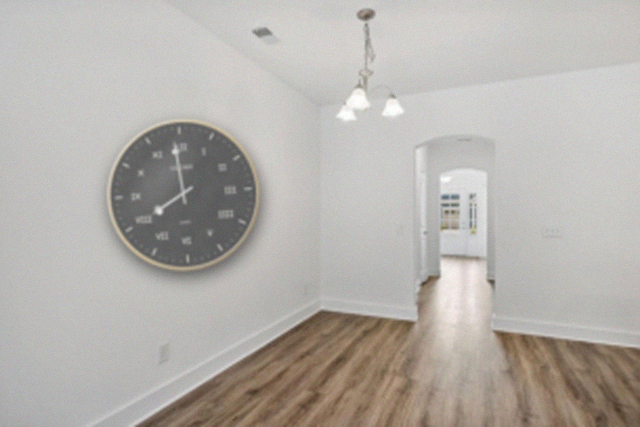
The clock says 7.59
